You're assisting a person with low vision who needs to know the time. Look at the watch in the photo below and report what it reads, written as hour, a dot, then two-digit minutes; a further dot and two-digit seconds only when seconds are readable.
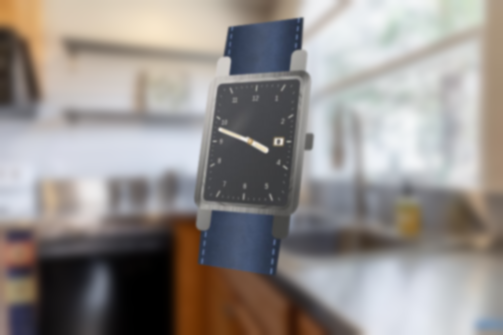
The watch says 3.48
